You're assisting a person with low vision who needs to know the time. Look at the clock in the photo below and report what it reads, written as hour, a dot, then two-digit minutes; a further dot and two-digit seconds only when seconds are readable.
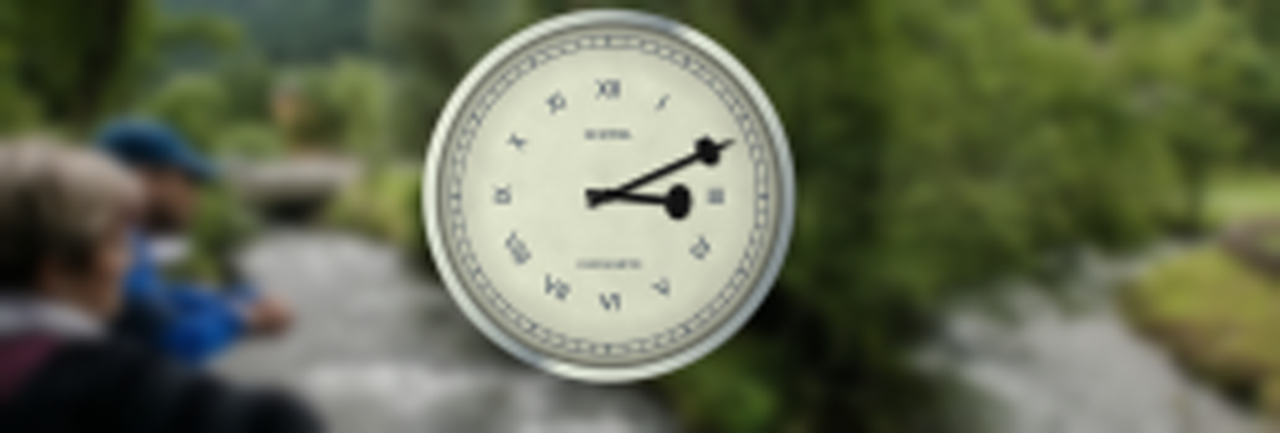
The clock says 3.11
